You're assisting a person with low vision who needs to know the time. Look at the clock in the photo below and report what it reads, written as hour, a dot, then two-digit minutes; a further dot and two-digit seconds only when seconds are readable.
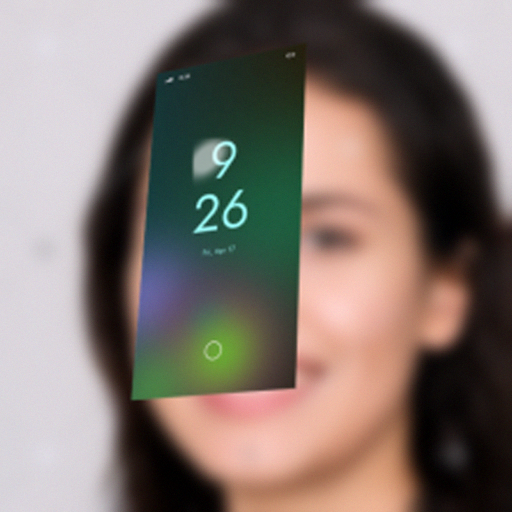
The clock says 9.26
